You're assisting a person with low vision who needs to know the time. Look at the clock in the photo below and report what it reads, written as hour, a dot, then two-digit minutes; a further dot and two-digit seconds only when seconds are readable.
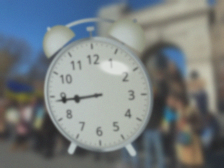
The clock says 8.44
